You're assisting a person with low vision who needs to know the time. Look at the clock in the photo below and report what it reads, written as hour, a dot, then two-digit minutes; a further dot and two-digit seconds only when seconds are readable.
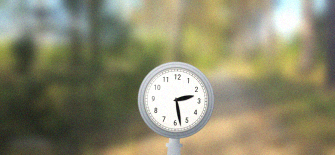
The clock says 2.28
